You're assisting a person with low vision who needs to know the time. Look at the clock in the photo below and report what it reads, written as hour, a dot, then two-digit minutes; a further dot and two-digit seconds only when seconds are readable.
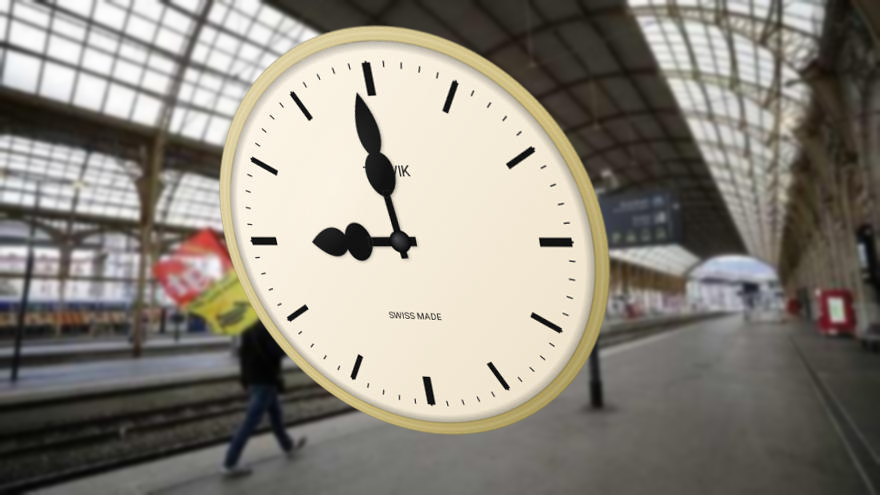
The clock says 8.59
